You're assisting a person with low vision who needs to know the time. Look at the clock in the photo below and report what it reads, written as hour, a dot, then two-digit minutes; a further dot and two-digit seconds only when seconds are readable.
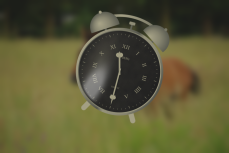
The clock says 11.30
